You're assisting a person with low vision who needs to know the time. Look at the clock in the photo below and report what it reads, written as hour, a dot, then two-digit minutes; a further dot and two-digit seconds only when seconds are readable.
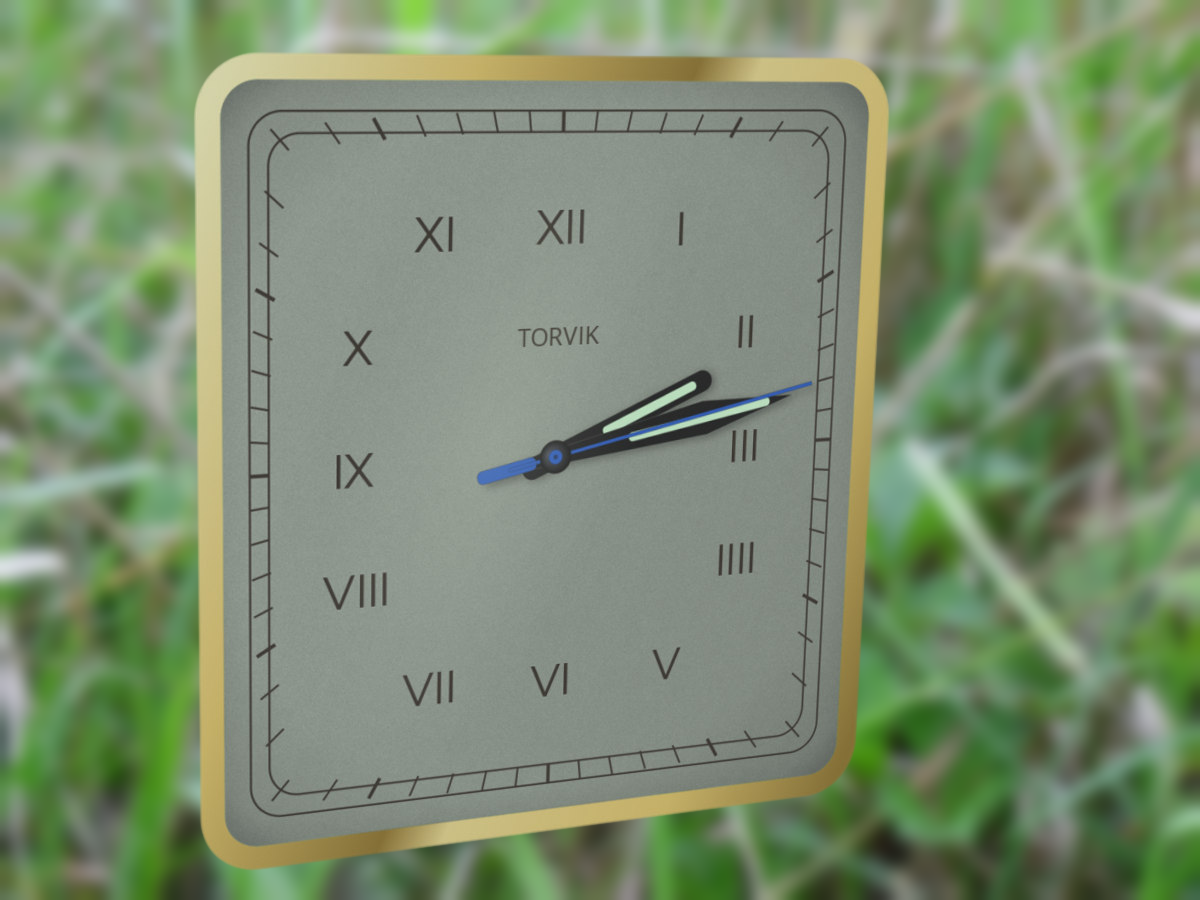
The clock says 2.13.13
